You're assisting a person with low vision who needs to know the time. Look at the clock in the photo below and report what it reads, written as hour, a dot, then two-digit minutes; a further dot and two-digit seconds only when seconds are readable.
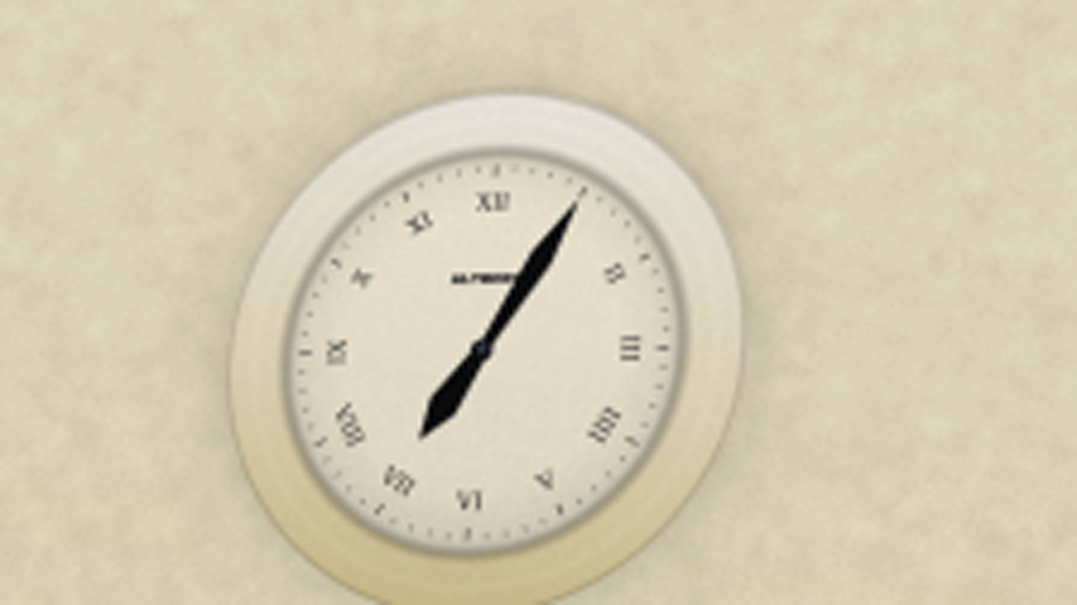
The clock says 7.05
